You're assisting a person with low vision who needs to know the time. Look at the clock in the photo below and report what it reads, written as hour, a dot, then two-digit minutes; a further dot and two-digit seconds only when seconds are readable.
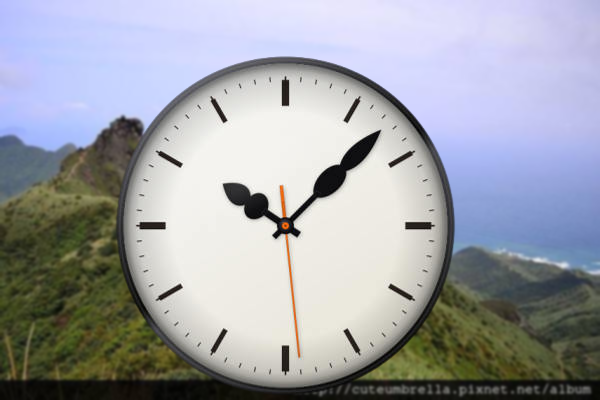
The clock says 10.07.29
